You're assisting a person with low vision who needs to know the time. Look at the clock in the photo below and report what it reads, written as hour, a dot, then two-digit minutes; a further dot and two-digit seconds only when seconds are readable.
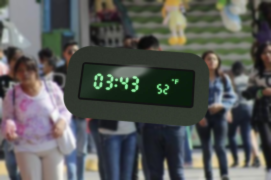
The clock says 3.43
